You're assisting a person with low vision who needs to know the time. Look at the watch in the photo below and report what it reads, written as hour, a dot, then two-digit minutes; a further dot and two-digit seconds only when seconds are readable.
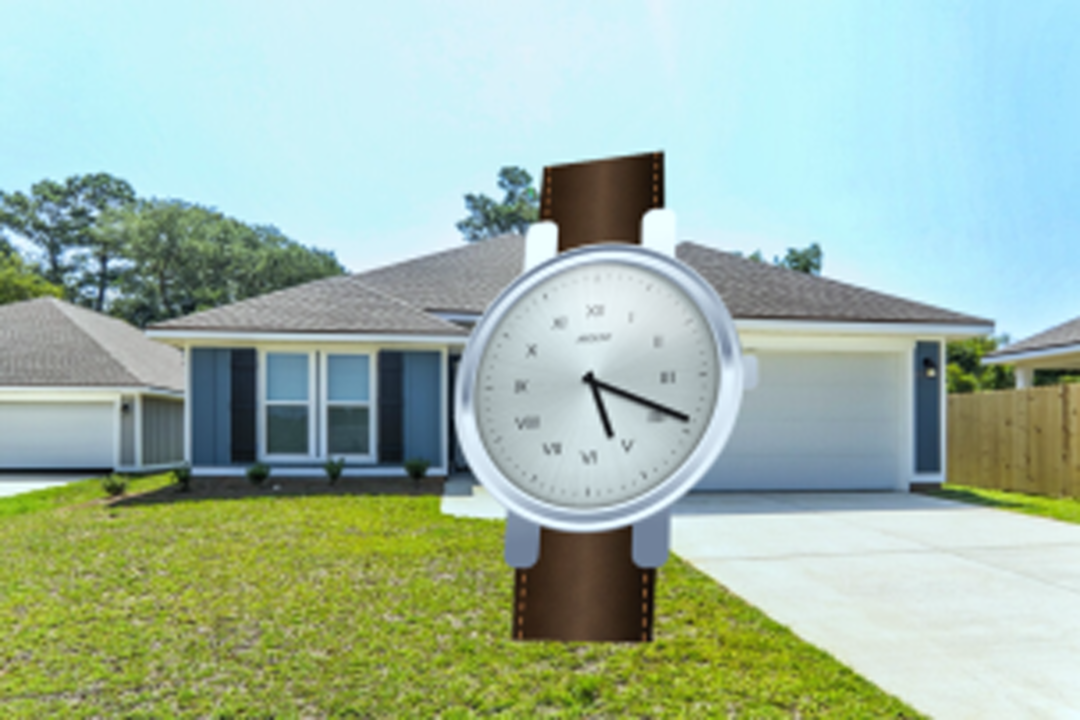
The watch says 5.19
